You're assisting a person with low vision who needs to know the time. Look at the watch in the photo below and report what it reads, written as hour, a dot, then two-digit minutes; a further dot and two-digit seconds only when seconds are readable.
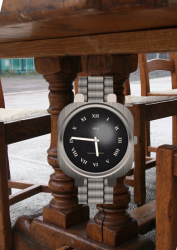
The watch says 5.46
